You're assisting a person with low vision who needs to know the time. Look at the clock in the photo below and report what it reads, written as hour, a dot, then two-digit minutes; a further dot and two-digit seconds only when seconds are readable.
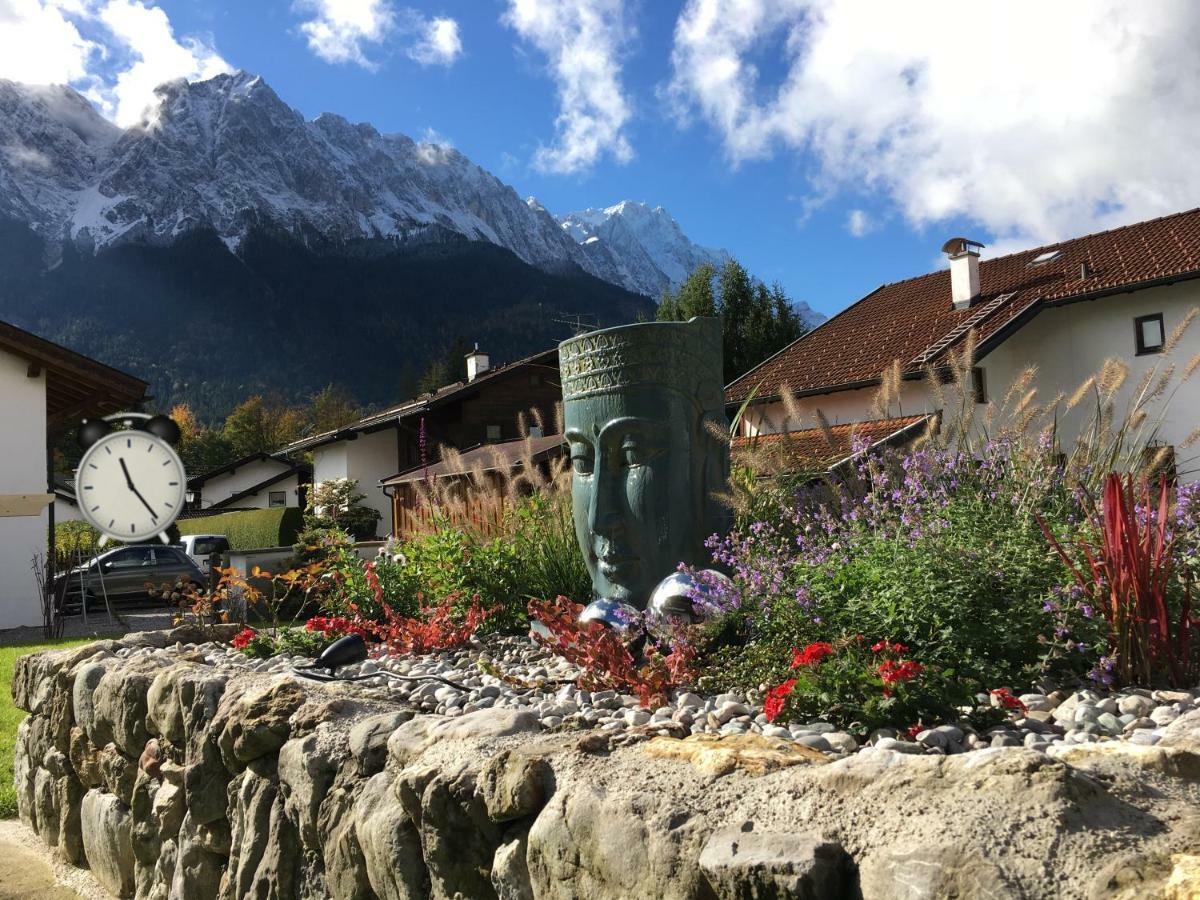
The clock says 11.24
